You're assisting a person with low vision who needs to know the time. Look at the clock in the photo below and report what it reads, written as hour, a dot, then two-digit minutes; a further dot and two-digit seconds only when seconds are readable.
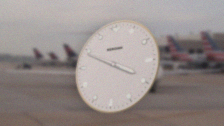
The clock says 3.49
